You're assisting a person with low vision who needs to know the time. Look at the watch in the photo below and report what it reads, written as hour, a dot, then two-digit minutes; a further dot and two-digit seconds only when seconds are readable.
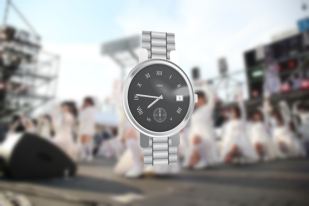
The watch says 7.46
